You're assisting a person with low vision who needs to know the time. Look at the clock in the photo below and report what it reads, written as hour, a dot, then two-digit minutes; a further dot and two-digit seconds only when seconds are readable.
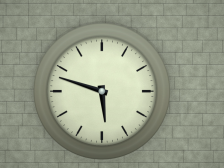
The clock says 5.48
